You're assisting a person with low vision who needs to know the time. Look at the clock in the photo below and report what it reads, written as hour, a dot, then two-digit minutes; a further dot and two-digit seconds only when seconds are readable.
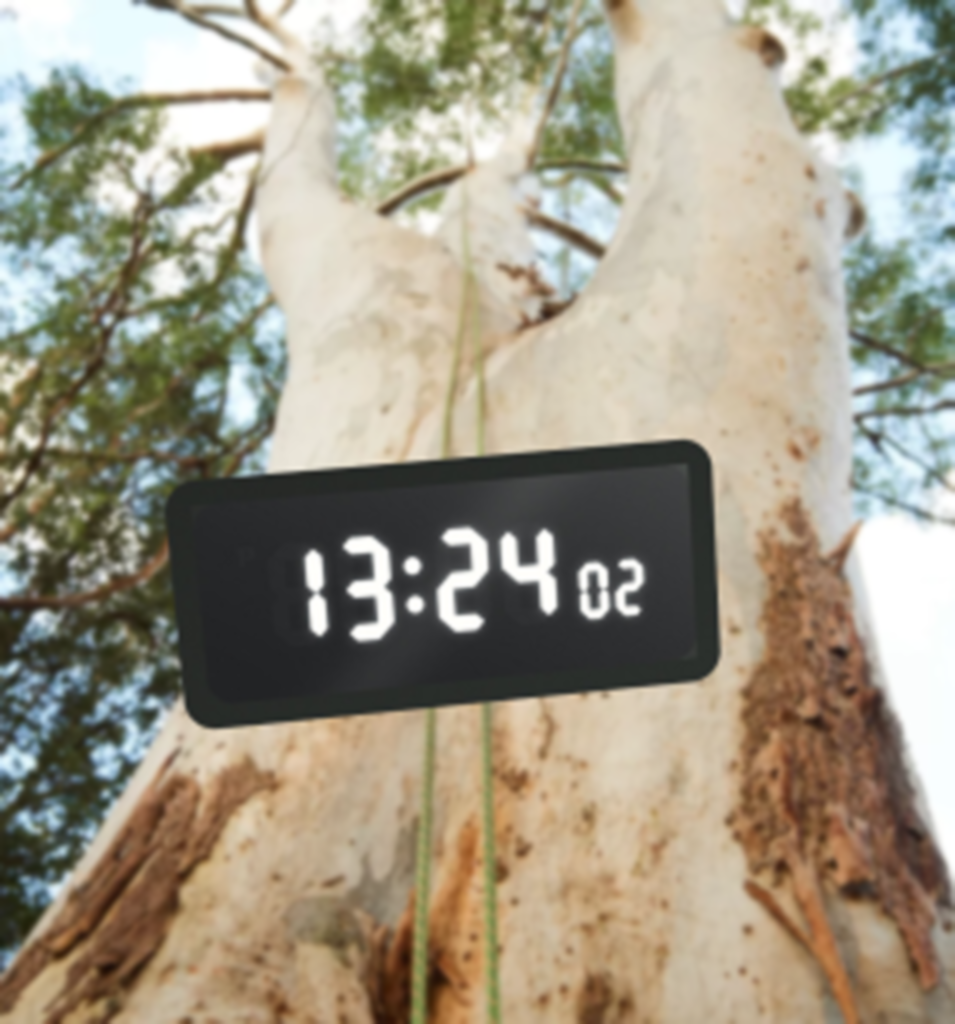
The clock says 13.24.02
